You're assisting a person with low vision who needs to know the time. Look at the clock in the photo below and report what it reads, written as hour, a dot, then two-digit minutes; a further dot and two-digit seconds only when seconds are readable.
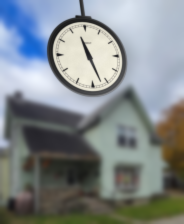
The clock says 11.27
